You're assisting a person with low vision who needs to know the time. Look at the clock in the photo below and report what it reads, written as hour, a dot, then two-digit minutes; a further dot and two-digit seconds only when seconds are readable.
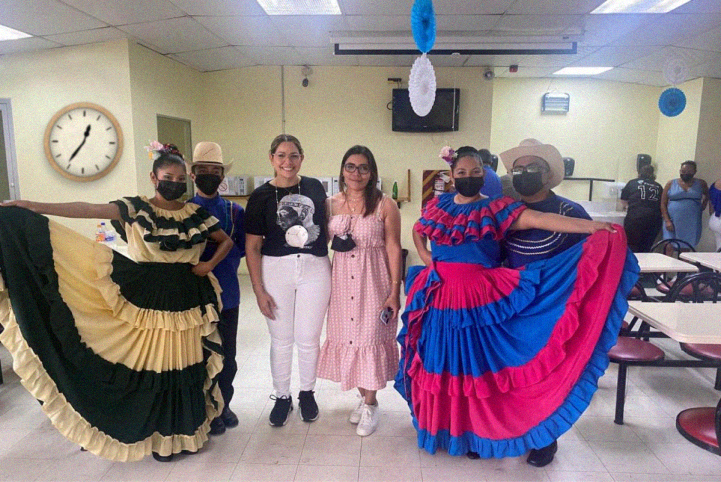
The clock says 12.36
